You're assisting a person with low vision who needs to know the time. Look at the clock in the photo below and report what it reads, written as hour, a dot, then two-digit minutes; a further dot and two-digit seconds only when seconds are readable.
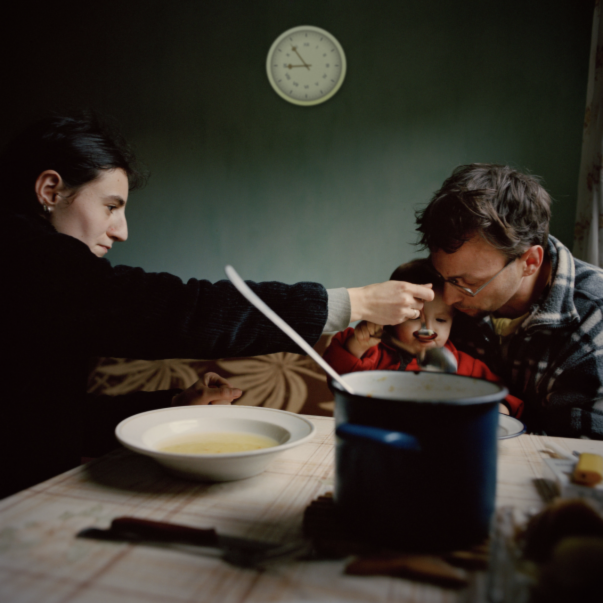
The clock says 8.54
